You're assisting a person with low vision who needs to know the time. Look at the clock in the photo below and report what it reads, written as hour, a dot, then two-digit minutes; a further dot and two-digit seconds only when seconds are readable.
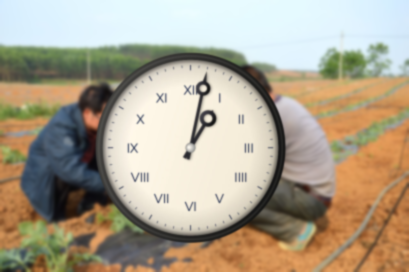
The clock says 1.02
